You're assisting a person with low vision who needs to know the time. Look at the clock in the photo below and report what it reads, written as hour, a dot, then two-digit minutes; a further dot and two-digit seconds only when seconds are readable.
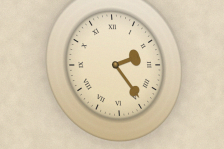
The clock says 2.24
